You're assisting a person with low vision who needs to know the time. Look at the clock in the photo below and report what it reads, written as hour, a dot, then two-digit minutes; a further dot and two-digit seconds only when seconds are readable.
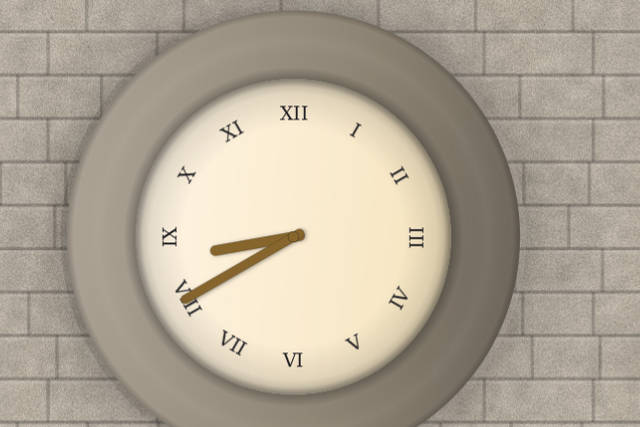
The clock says 8.40
